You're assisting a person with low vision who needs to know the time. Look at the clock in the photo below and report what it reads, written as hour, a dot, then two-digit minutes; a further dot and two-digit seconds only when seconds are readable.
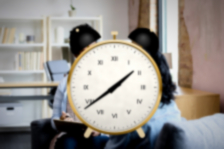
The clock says 1.39
